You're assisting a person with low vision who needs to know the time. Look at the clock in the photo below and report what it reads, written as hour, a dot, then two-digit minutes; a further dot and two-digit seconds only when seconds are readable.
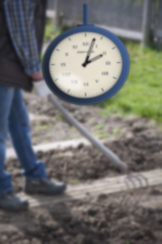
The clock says 2.03
